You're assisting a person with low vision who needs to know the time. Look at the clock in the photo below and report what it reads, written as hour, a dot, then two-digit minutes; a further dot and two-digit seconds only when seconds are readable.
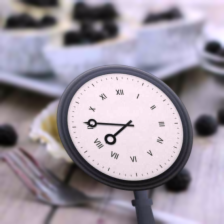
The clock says 7.46
